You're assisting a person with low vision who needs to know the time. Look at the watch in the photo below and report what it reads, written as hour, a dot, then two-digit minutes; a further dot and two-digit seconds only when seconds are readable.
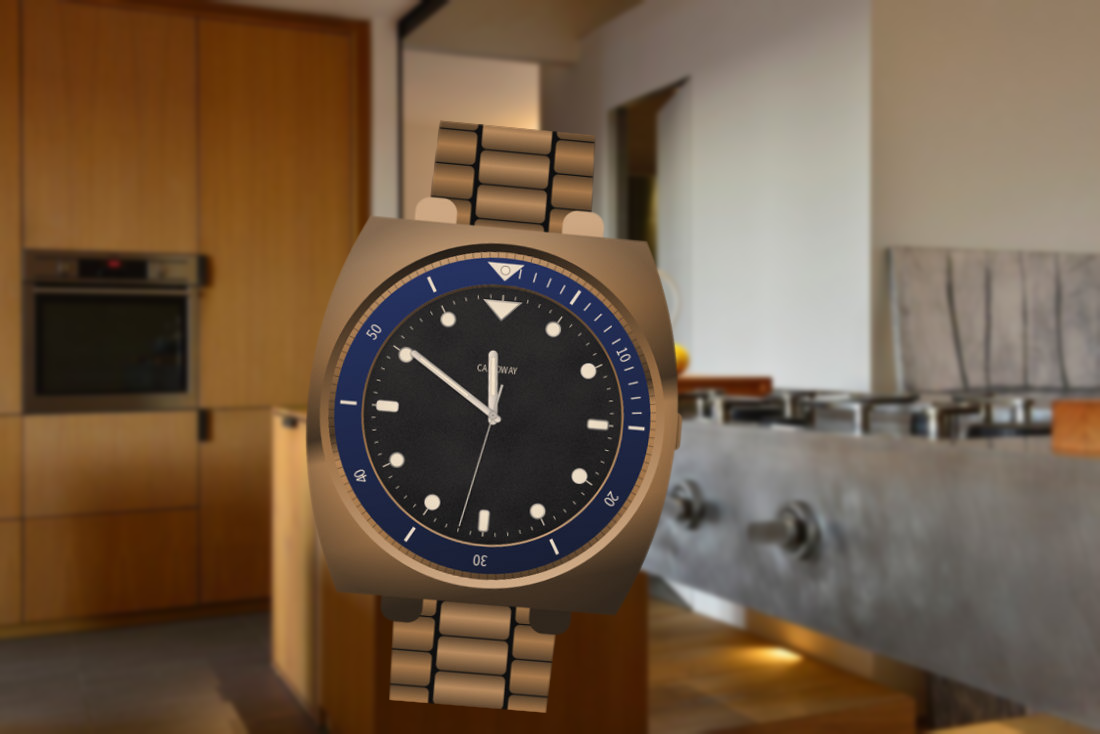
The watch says 11.50.32
